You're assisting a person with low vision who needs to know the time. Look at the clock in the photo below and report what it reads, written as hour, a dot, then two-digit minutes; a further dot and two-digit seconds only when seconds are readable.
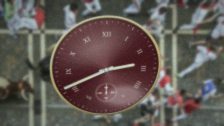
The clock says 2.41
